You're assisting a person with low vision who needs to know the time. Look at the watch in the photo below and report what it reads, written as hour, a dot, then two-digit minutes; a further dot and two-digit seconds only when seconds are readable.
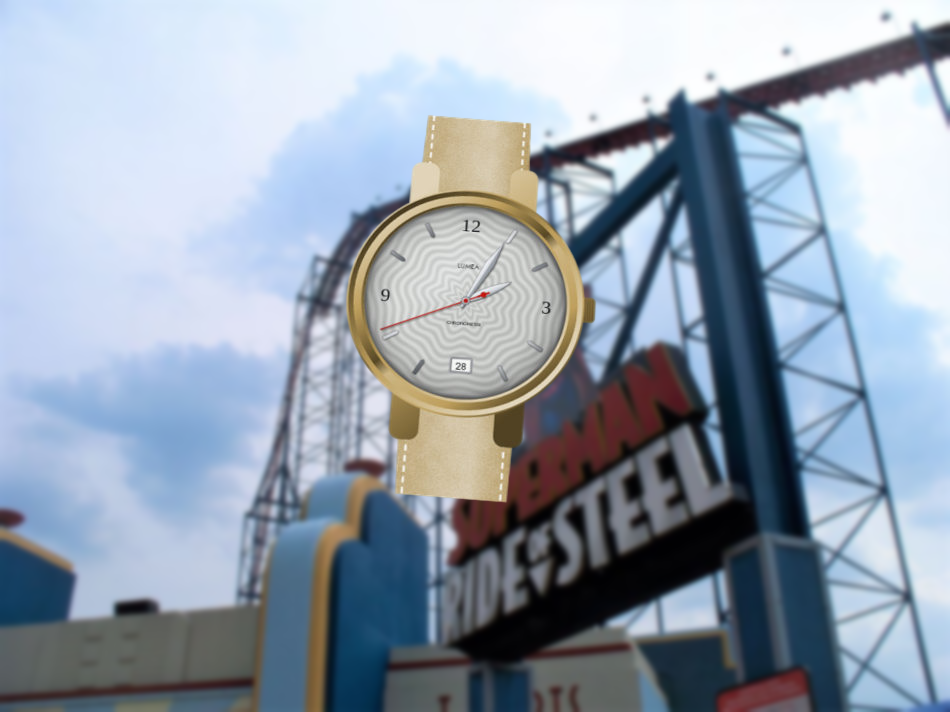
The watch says 2.04.41
